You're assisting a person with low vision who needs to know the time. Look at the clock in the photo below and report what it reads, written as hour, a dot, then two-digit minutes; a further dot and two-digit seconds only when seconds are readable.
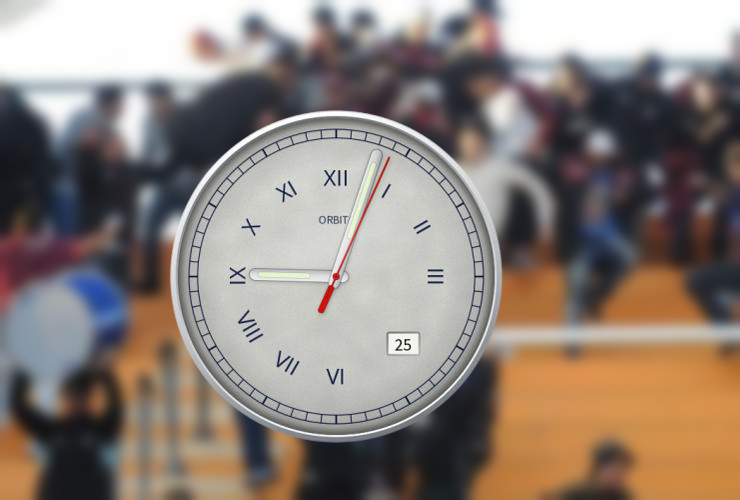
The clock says 9.03.04
